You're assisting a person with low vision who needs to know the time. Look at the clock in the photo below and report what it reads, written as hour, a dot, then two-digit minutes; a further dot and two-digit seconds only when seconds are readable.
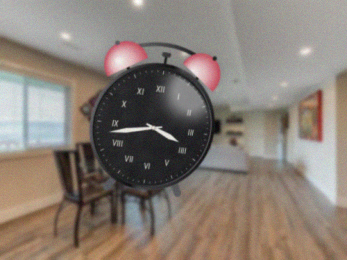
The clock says 3.43
